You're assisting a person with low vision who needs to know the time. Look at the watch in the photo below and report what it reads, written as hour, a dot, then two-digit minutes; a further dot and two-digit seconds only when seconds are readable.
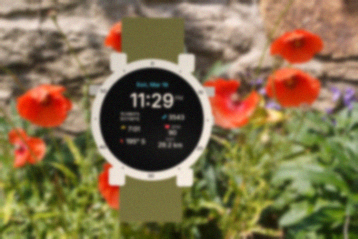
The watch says 11.29
